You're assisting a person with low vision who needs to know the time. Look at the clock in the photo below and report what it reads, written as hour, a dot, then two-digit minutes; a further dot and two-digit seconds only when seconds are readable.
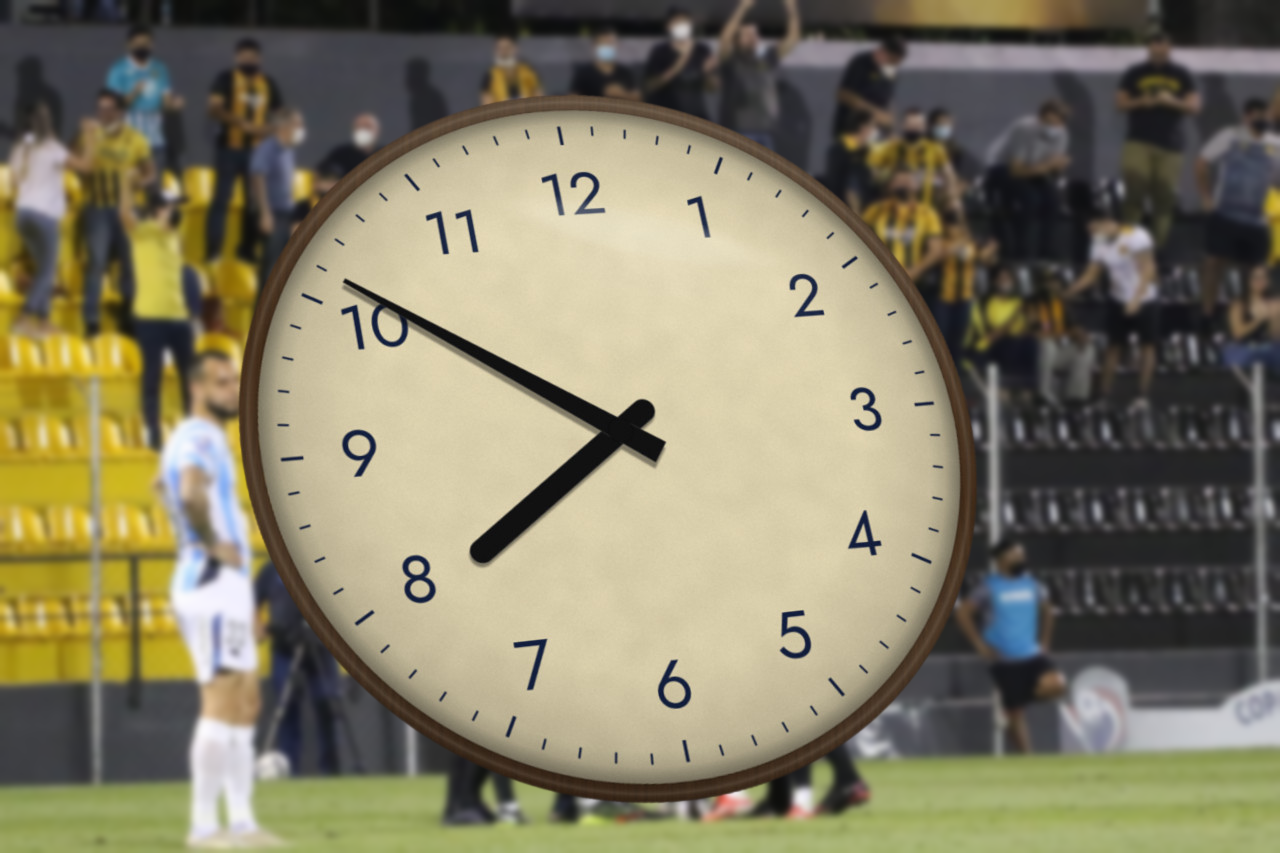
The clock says 7.51
